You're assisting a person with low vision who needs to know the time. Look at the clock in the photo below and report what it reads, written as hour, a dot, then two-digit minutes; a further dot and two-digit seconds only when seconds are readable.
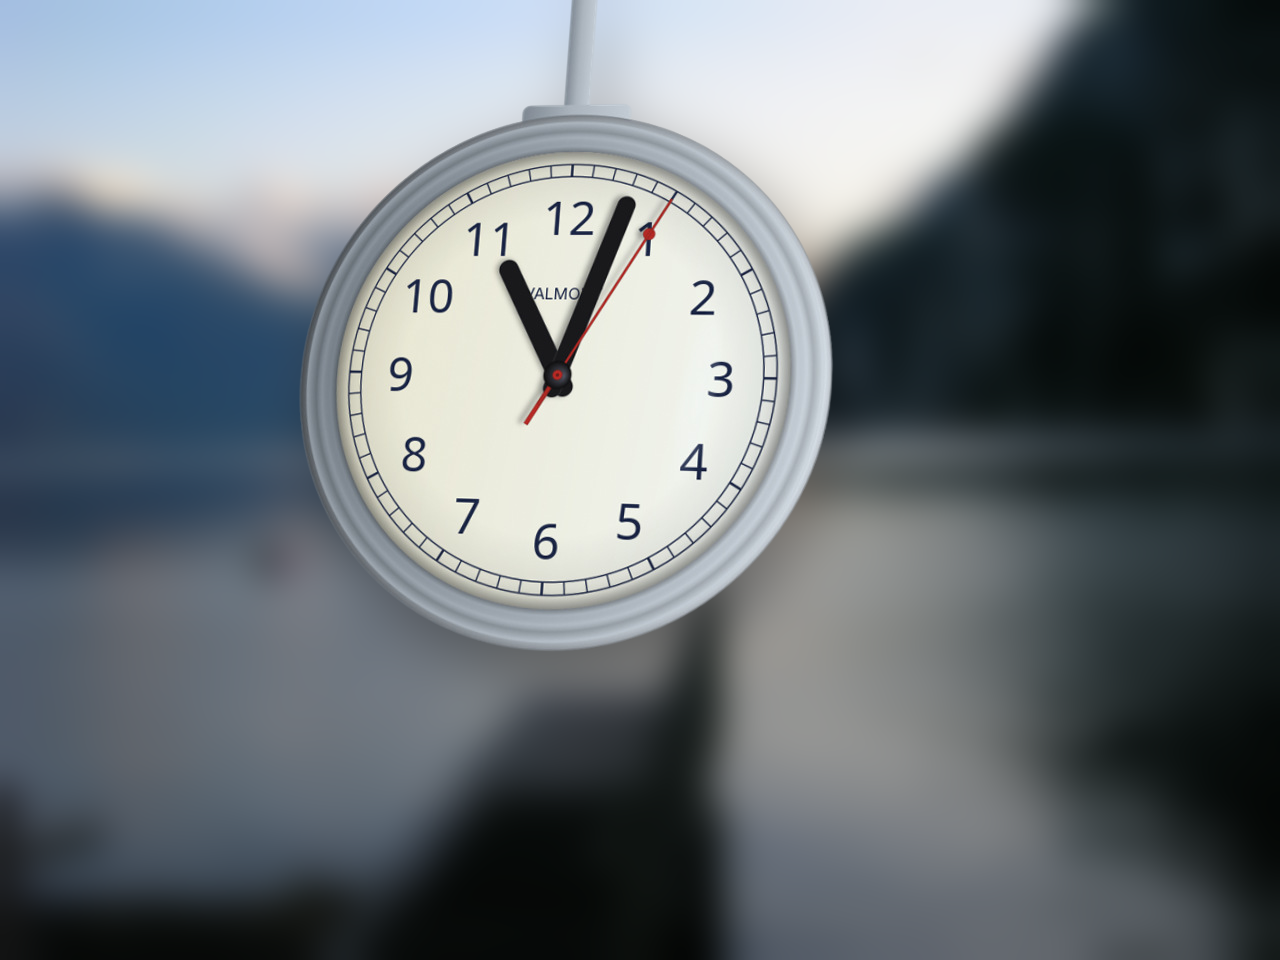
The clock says 11.03.05
